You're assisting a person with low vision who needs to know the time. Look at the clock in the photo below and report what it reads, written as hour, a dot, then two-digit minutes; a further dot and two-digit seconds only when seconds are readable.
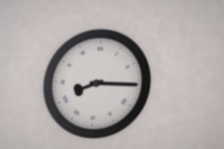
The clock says 8.15
